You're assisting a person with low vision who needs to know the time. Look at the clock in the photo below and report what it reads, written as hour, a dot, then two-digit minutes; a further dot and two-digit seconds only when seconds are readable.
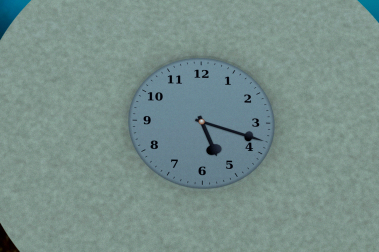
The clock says 5.18
